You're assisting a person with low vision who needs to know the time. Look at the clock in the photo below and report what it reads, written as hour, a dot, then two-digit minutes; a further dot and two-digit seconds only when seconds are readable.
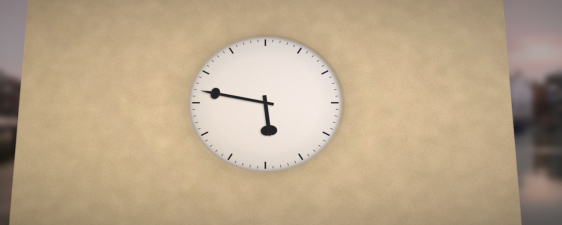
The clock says 5.47
